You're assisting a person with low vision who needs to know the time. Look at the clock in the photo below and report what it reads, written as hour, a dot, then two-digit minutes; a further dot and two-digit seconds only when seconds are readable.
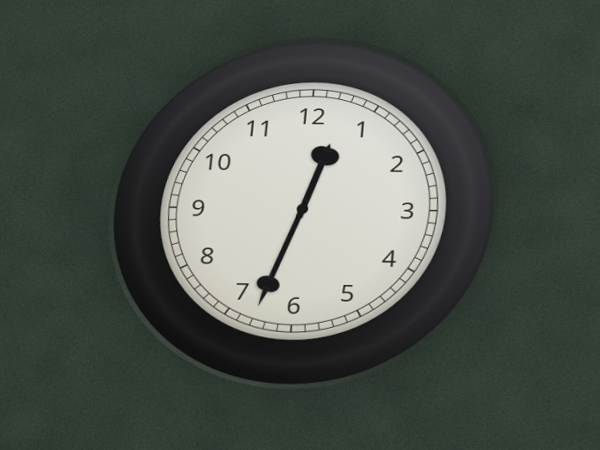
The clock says 12.33
